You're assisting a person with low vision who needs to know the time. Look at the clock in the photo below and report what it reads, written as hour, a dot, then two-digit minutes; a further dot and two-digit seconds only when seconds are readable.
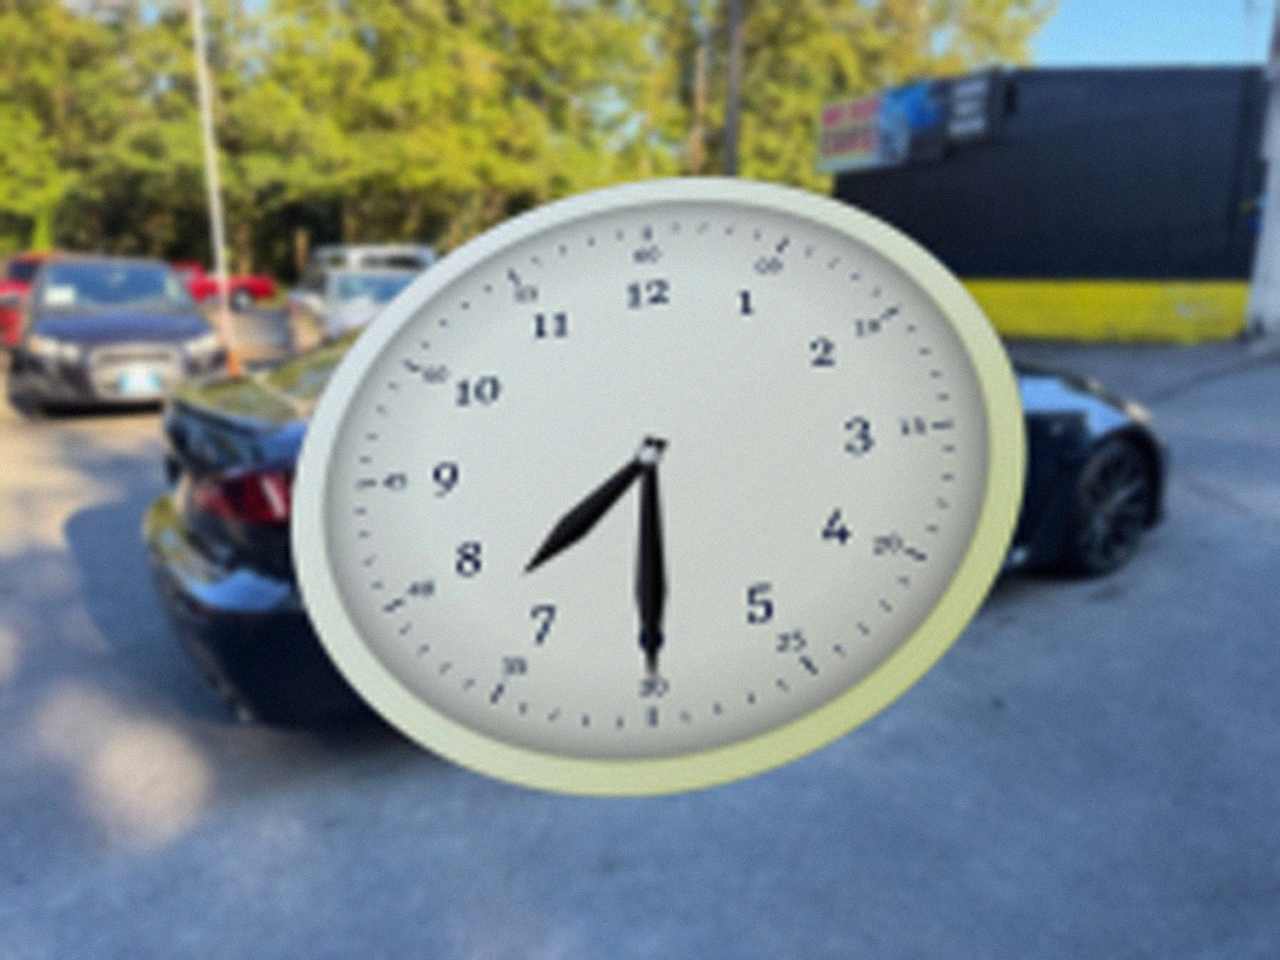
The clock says 7.30
